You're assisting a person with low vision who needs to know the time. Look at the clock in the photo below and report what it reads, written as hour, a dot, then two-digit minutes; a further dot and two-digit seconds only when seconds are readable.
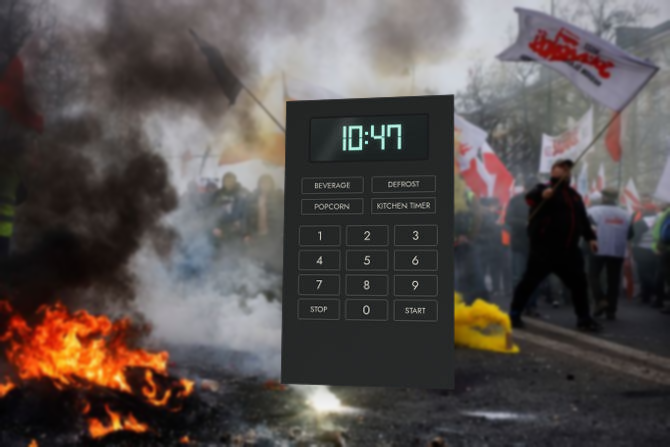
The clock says 10.47
